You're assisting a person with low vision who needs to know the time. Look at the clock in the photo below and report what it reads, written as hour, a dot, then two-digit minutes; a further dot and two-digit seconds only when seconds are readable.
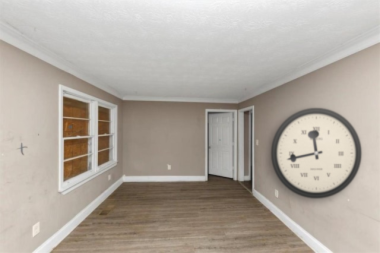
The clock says 11.43
